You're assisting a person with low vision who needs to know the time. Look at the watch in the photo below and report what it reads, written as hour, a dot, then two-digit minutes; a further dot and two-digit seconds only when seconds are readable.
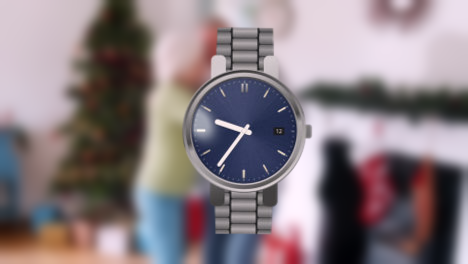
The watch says 9.36
